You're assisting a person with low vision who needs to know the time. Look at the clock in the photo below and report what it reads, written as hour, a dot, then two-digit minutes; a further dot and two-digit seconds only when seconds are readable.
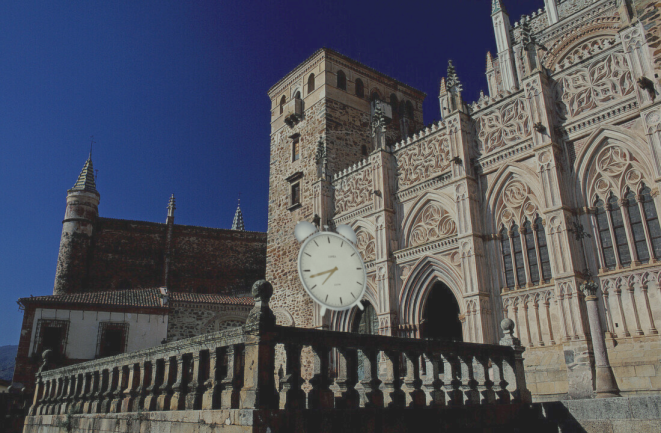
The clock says 7.43
